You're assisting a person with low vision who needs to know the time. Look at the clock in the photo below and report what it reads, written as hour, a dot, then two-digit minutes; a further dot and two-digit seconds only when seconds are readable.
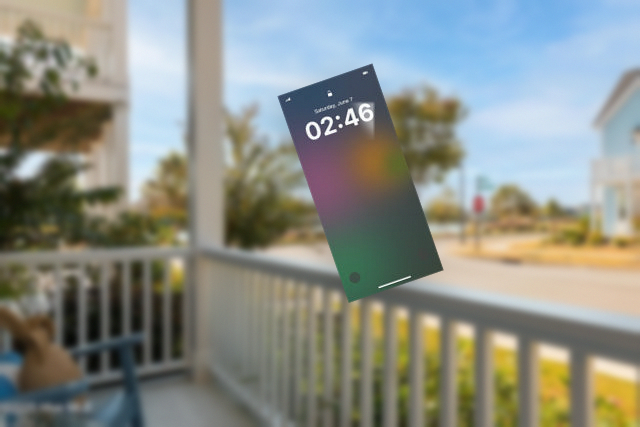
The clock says 2.46
